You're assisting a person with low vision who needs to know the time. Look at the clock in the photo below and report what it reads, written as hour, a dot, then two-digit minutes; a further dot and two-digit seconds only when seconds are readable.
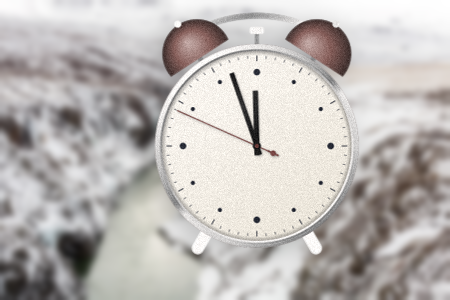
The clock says 11.56.49
